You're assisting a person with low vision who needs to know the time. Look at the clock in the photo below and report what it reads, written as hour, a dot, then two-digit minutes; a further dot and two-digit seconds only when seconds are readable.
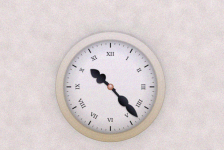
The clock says 10.23
